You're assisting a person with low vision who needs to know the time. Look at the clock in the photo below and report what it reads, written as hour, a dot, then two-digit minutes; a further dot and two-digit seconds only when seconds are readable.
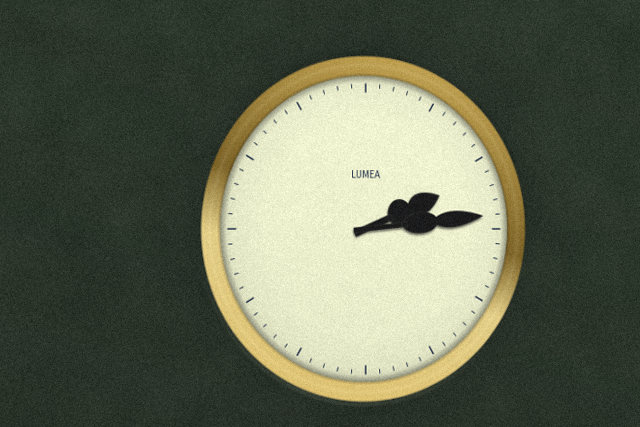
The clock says 2.14
